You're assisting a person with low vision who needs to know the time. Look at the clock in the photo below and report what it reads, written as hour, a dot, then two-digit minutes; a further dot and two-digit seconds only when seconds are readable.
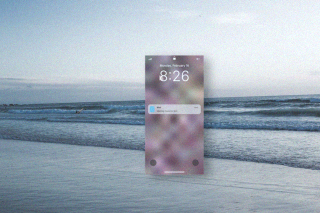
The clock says 8.26
